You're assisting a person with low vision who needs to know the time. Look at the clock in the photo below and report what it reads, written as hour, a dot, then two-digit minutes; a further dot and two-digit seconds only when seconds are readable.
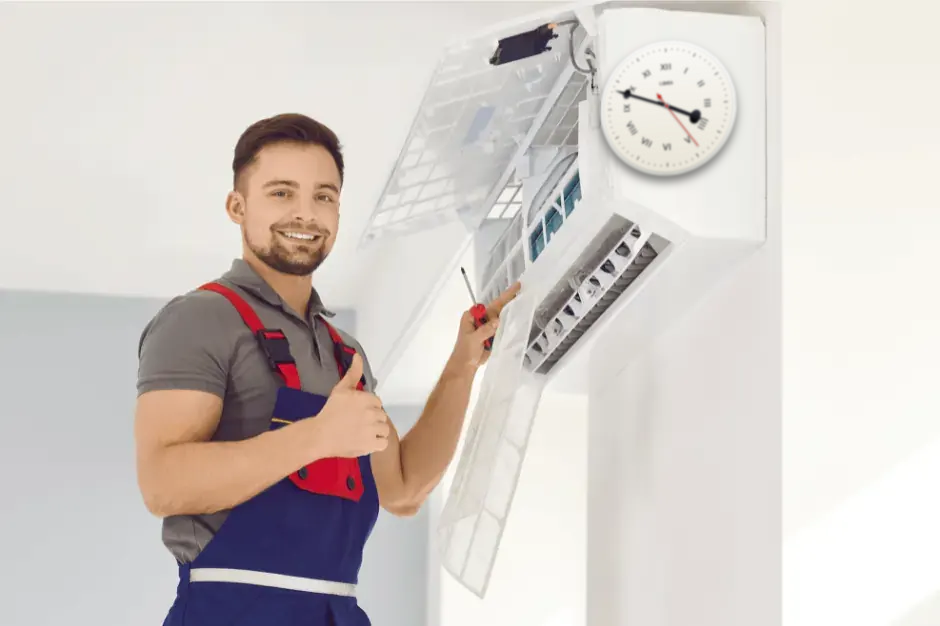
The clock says 3.48.24
